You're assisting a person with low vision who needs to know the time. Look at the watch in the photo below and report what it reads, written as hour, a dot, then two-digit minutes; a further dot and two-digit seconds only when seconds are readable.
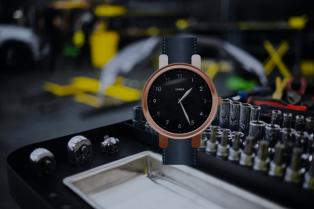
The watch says 1.26
